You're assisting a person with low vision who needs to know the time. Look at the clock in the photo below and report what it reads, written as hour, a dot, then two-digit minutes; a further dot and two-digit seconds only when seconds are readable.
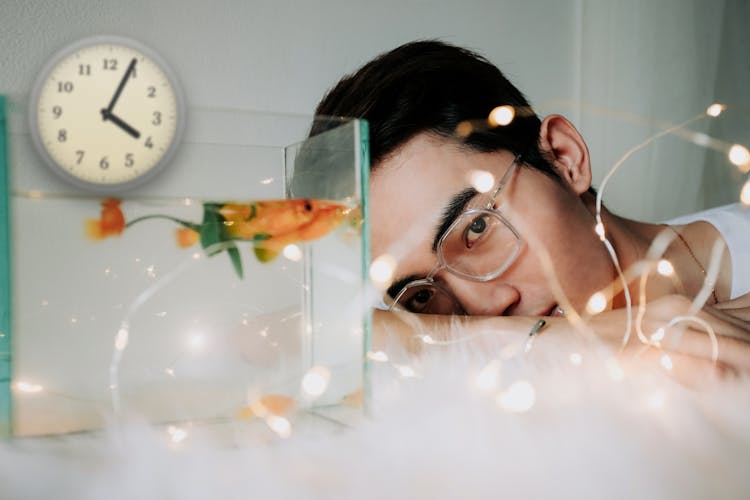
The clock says 4.04
